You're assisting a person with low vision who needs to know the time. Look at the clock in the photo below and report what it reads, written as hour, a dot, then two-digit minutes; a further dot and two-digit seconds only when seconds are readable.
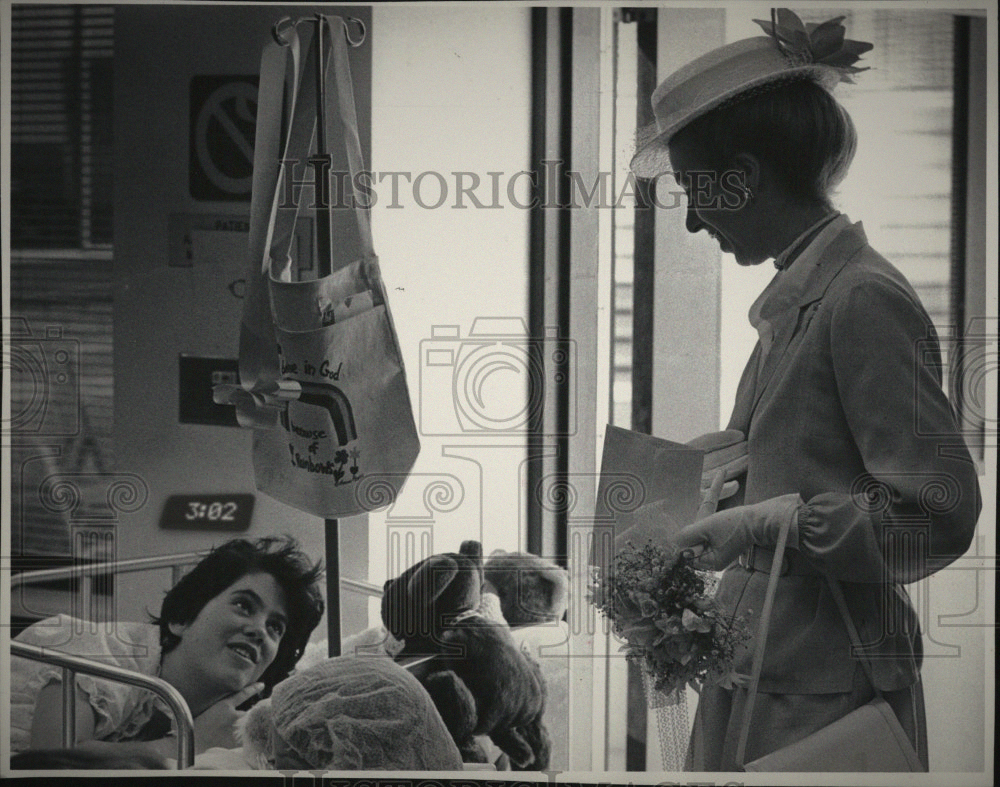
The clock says 3.02
